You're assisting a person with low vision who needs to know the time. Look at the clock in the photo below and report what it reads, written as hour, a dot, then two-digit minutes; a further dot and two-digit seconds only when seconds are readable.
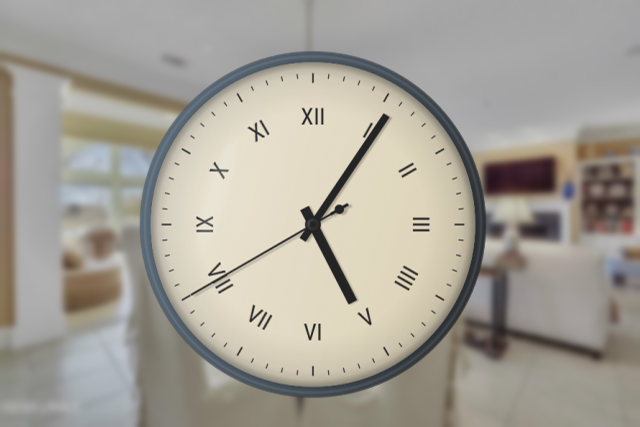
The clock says 5.05.40
